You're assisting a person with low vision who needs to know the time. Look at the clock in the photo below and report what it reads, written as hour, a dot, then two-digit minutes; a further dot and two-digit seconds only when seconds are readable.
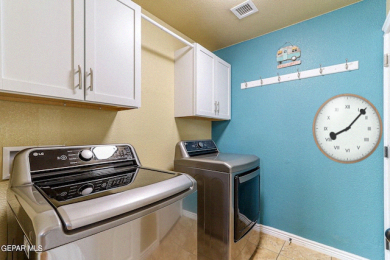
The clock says 8.07
